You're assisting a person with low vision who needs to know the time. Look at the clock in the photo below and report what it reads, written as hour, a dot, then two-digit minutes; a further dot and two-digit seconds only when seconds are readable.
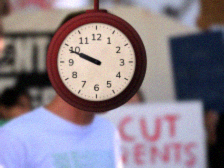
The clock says 9.49
